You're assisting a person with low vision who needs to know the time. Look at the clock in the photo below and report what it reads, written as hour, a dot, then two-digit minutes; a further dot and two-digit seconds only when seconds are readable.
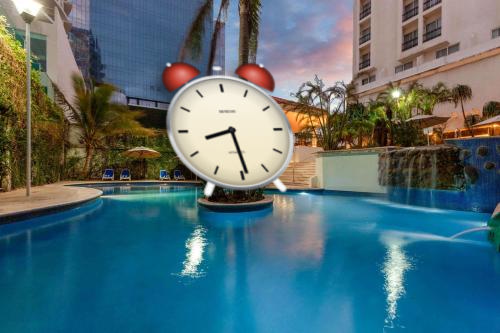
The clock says 8.29
